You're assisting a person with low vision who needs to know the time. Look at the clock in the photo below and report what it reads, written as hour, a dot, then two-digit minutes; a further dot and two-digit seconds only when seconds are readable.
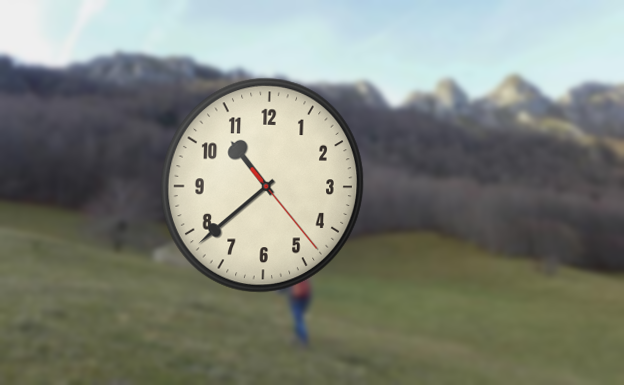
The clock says 10.38.23
